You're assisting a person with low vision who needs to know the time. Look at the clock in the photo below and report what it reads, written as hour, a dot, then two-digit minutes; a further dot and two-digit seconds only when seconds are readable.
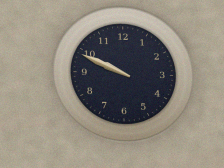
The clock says 9.49
